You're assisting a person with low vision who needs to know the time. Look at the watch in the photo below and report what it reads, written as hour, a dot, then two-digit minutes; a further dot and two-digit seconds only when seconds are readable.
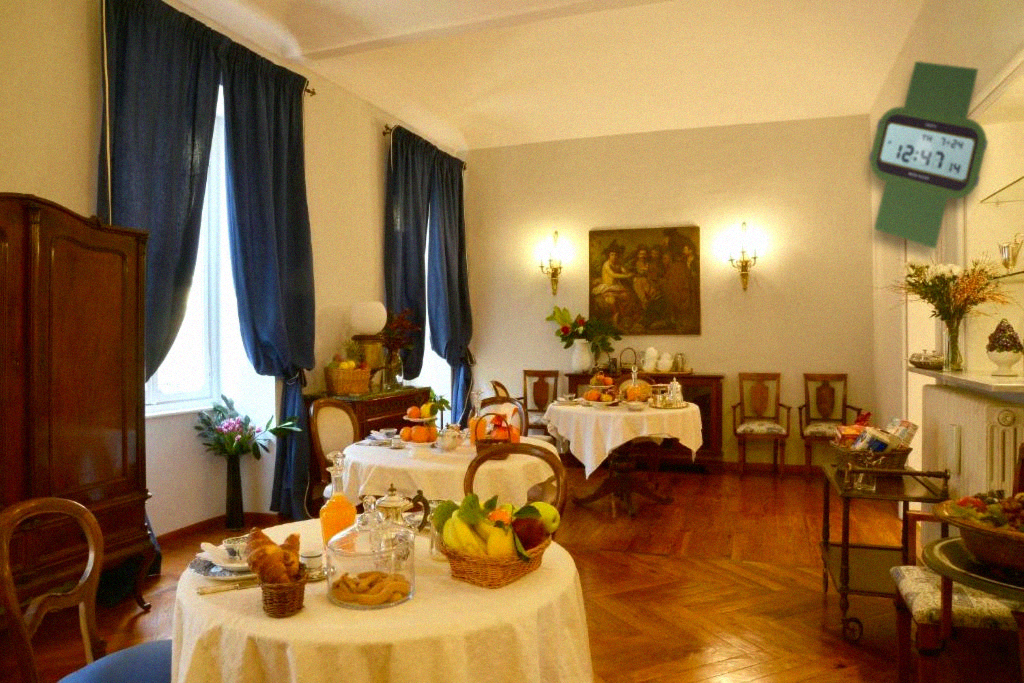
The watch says 12.47
